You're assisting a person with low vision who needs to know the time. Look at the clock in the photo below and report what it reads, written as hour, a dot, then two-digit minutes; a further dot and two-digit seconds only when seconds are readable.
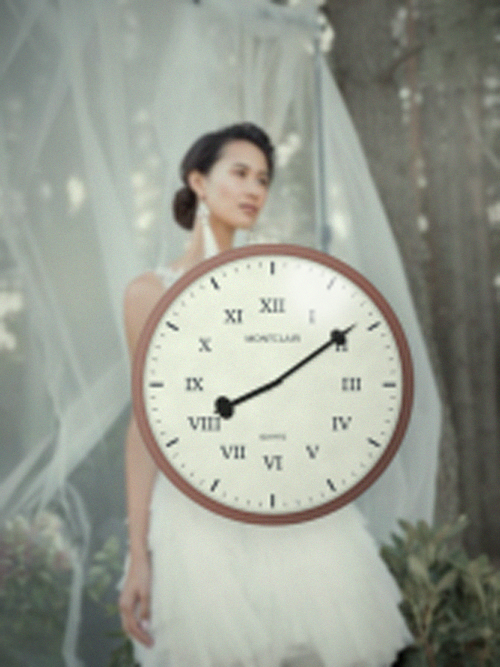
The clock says 8.09
